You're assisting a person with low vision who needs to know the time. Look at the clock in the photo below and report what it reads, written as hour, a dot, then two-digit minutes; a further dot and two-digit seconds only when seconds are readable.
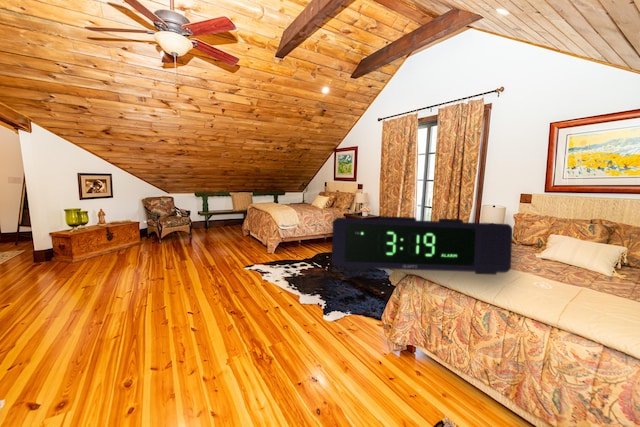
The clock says 3.19
